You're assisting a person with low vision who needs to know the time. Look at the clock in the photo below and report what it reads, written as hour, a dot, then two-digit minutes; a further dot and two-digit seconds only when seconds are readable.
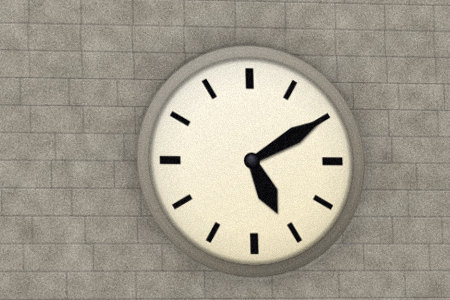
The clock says 5.10
